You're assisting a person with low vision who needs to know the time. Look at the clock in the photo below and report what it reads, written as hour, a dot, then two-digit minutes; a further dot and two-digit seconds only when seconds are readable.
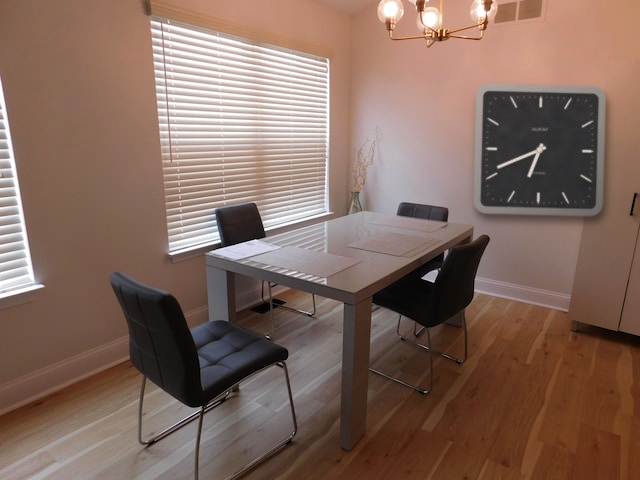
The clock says 6.41
